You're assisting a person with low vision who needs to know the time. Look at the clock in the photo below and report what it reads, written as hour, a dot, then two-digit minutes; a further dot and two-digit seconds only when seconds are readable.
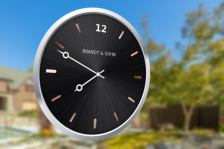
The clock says 7.49
